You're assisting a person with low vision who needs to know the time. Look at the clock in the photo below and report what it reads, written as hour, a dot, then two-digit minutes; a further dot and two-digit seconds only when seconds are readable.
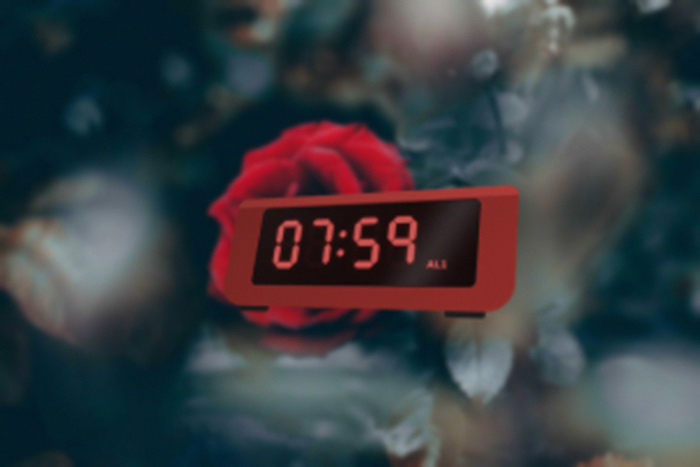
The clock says 7.59
